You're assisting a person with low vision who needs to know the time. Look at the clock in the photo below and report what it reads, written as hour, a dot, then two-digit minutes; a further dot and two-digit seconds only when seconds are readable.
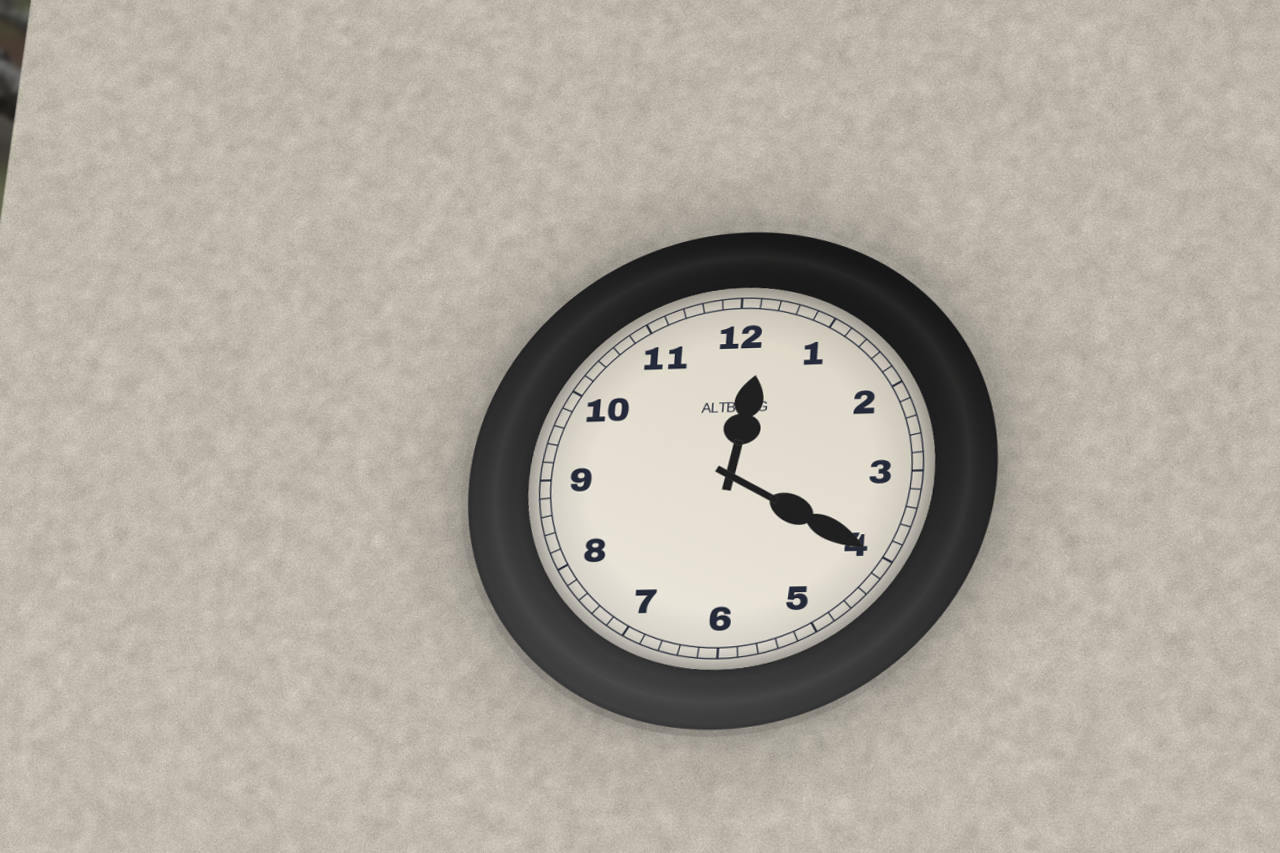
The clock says 12.20
